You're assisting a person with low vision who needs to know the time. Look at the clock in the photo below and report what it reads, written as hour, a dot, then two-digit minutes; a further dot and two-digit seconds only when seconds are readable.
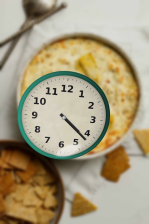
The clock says 4.22
